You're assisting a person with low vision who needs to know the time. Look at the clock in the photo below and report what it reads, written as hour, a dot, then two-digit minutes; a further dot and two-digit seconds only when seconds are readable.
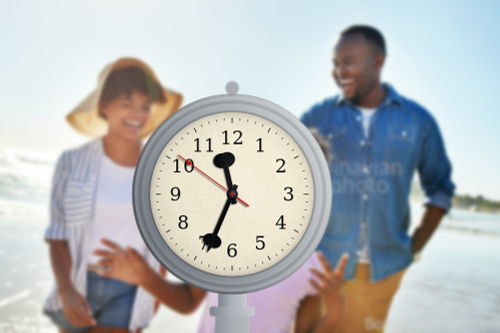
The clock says 11.33.51
